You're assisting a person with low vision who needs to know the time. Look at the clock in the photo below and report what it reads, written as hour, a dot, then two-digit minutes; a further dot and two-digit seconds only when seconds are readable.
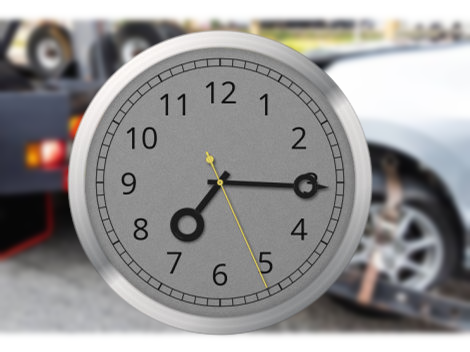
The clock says 7.15.26
